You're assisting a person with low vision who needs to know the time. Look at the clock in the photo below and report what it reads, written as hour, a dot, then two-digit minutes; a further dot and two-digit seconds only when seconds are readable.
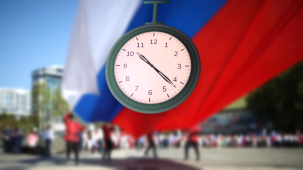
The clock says 10.22
